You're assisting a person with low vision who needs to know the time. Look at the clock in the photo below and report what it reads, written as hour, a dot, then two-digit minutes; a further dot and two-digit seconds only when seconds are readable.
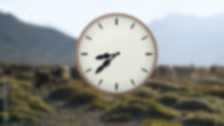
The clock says 8.38
